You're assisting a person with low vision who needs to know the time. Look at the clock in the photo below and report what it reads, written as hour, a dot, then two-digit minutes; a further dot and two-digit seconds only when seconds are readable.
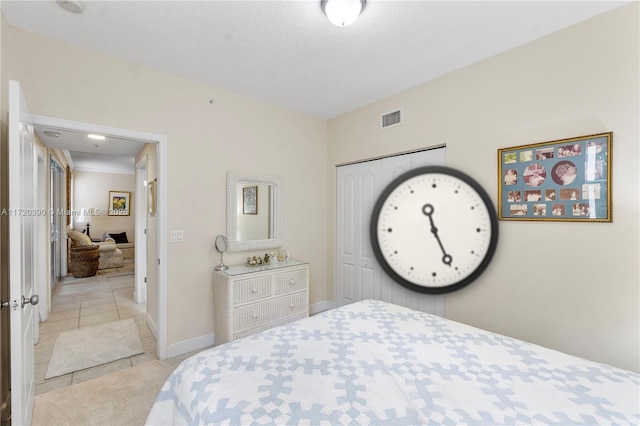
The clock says 11.26
